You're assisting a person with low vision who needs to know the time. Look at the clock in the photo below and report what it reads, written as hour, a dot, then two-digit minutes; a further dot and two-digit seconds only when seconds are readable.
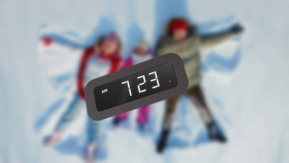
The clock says 7.23
